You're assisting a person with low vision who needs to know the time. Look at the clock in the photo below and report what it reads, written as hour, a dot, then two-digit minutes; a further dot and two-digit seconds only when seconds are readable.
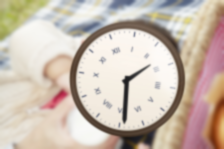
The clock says 2.34
